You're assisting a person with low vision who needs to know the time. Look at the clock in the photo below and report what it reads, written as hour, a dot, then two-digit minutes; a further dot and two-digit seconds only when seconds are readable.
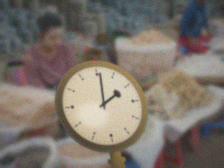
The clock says 2.01
